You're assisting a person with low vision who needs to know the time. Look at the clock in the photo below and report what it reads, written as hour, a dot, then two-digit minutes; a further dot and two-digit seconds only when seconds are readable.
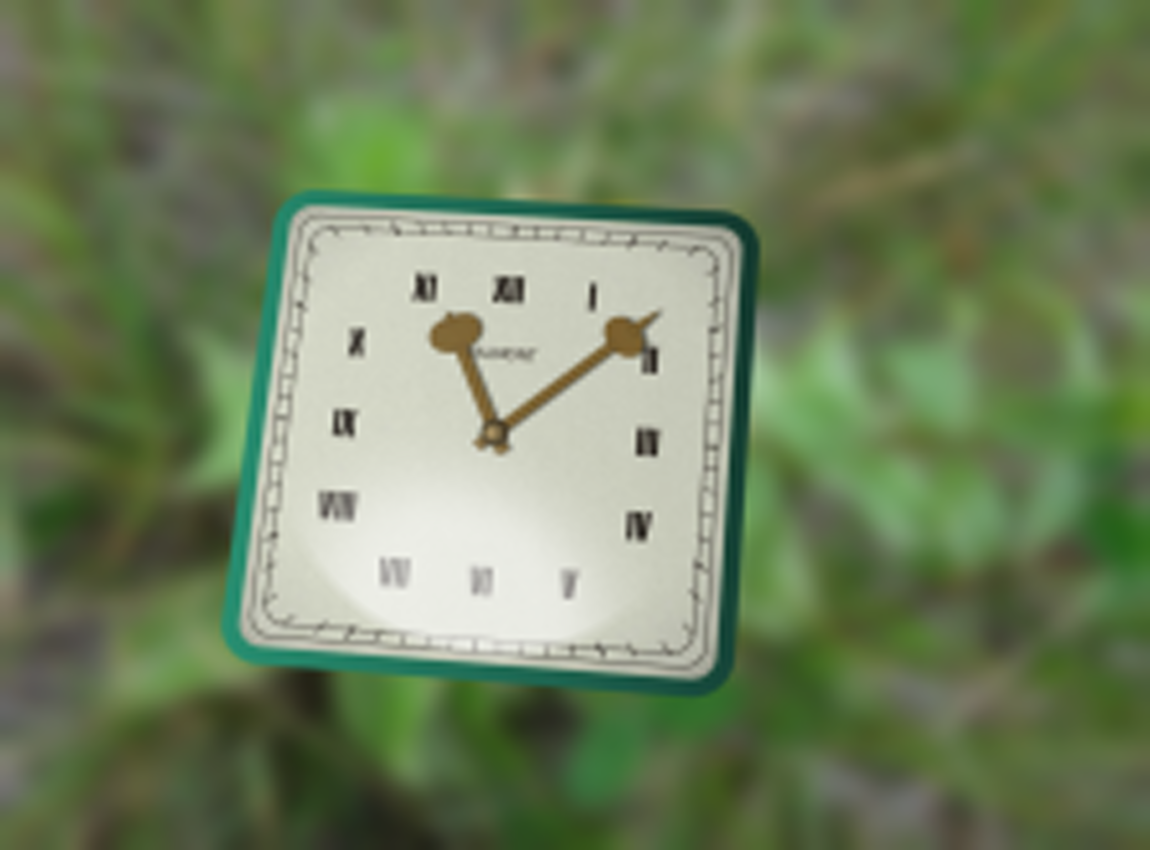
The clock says 11.08
